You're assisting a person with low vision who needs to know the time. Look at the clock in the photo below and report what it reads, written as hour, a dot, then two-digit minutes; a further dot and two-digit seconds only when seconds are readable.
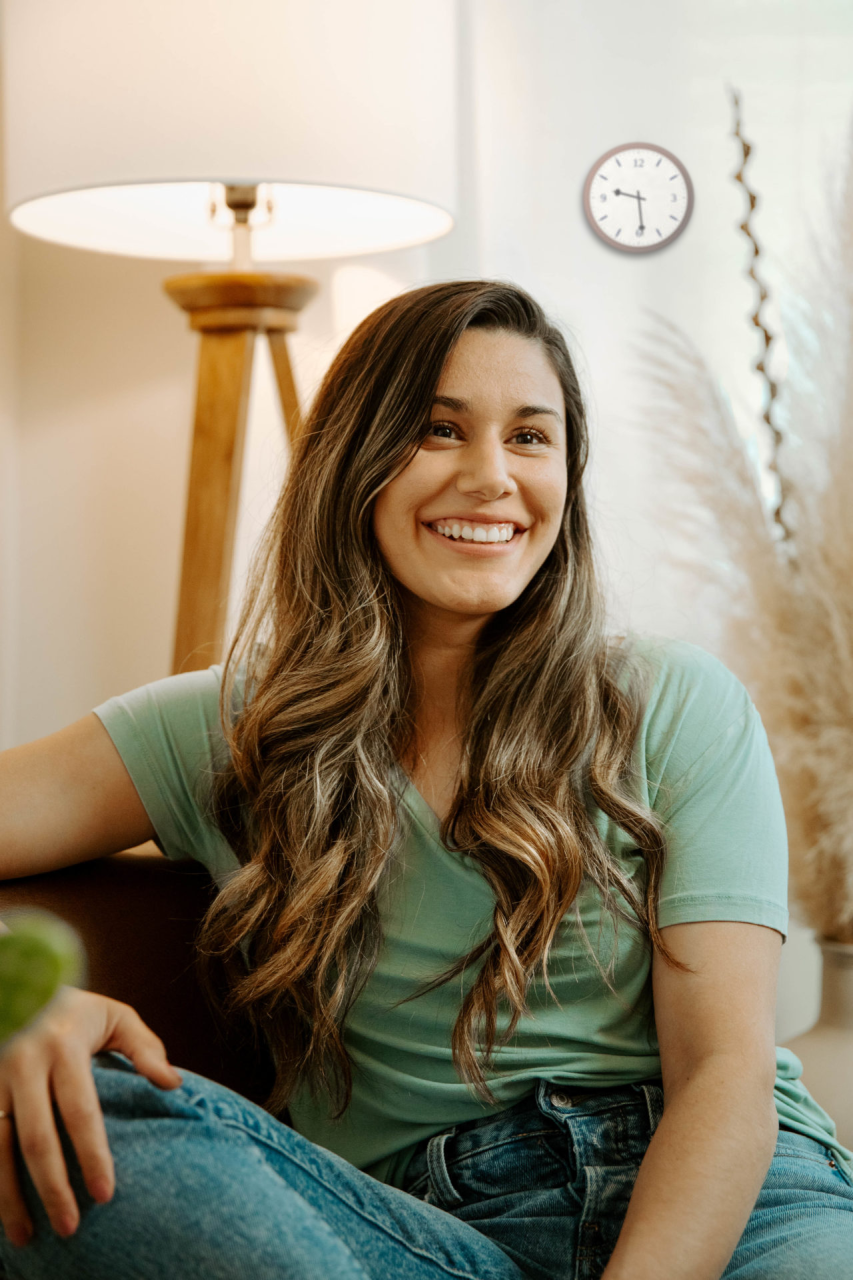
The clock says 9.29
